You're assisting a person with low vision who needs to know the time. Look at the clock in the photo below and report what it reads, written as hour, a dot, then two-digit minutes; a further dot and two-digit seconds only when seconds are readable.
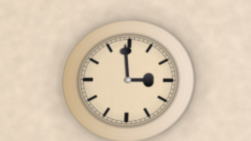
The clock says 2.59
